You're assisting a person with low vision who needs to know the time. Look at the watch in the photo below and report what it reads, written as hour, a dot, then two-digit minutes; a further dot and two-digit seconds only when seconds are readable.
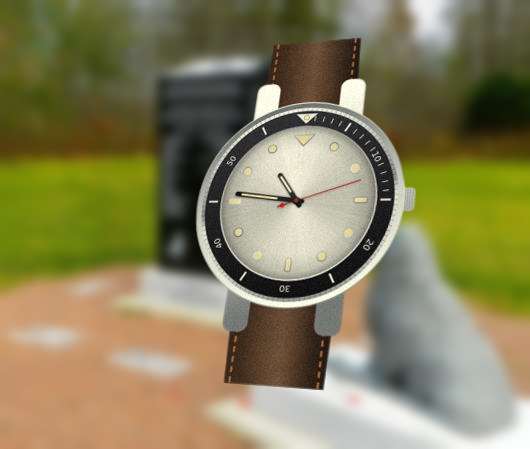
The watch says 10.46.12
